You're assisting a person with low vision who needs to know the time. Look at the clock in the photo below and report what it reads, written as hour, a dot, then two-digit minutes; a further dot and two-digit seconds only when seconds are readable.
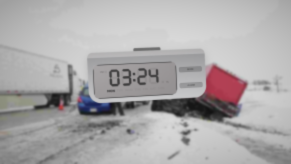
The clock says 3.24
